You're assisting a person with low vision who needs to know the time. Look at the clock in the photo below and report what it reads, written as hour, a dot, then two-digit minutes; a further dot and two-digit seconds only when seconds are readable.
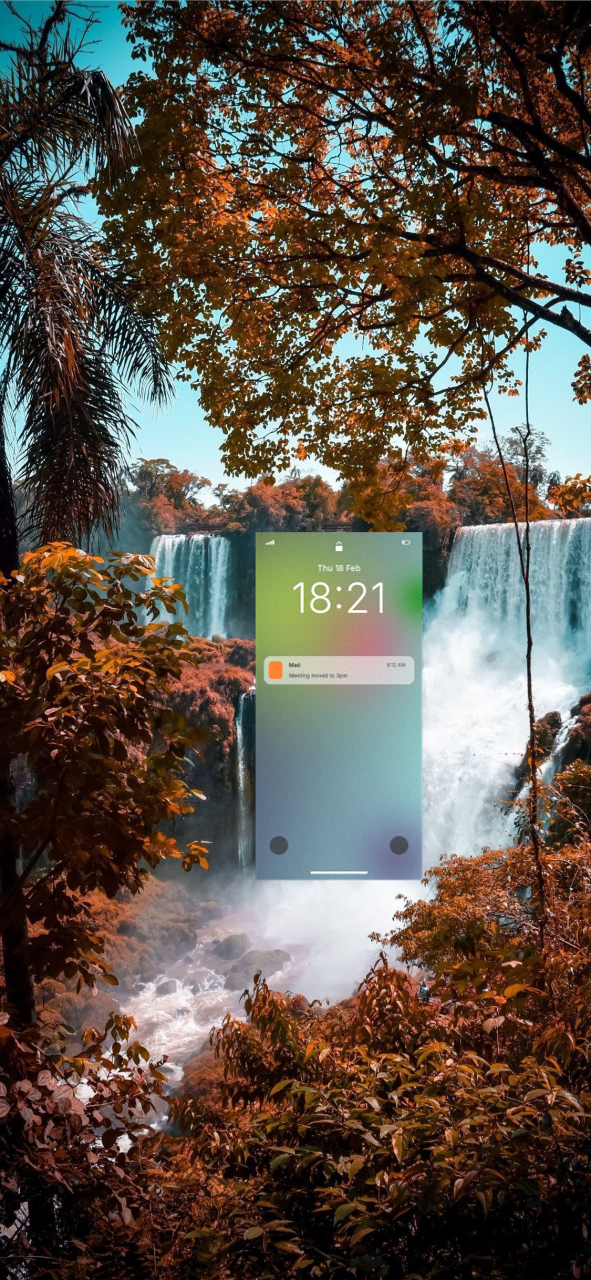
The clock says 18.21
